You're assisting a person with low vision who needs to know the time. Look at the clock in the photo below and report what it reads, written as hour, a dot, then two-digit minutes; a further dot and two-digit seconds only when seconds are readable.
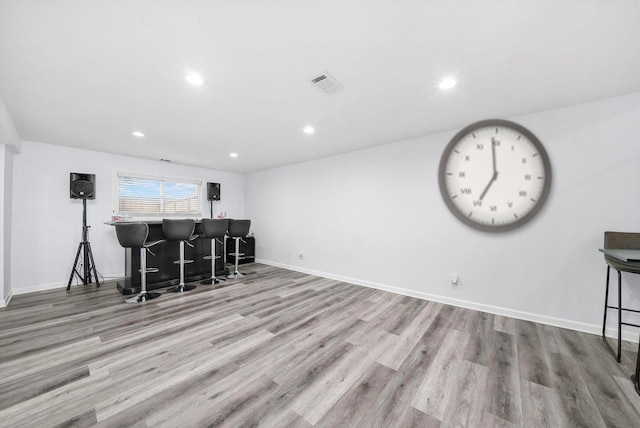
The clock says 6.59
